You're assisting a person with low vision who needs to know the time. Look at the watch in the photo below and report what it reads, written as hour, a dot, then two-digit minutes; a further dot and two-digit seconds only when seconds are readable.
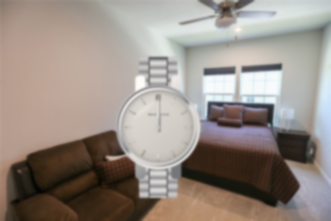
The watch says 12.00
